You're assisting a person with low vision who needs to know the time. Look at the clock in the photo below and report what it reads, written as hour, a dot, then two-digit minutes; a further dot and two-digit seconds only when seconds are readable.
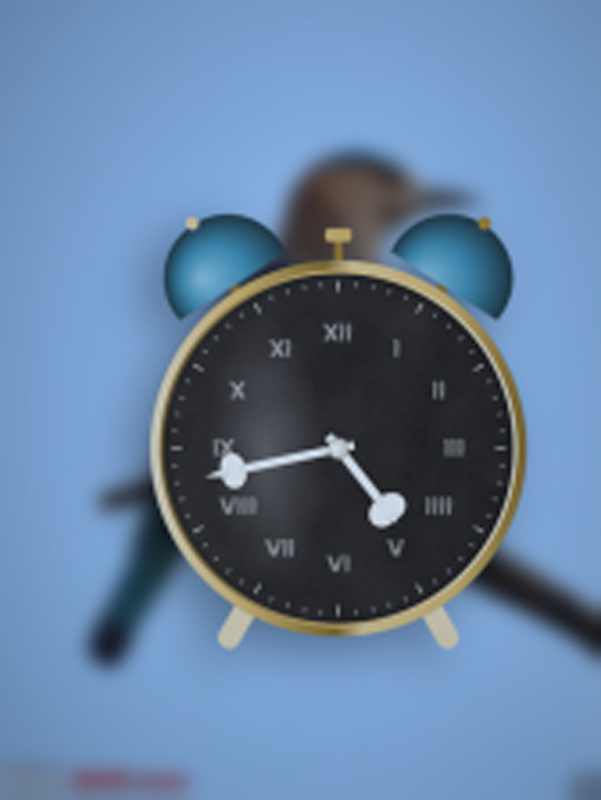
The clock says 4.43
